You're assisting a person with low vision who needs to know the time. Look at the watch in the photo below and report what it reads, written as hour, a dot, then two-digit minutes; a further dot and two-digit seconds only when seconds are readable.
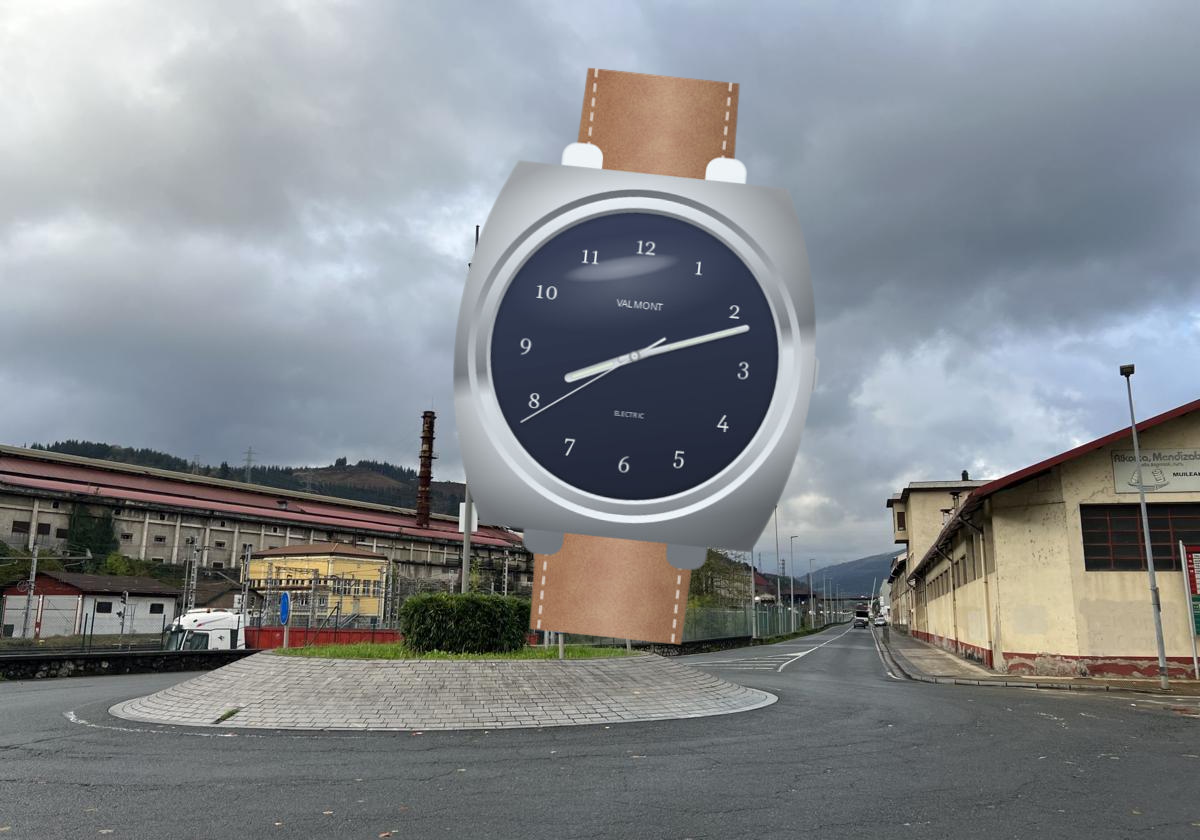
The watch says 8.11.39
